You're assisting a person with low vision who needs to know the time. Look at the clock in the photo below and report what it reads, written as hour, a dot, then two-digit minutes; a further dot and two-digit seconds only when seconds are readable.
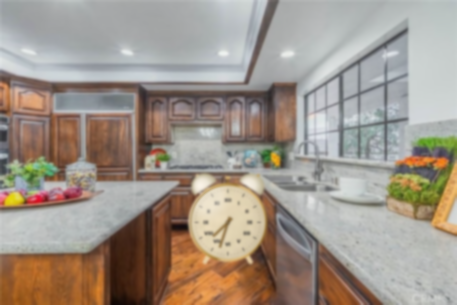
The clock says 7.33
